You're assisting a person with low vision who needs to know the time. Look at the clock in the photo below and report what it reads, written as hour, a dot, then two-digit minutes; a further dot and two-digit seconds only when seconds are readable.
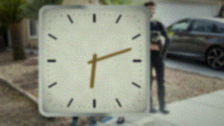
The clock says 6.12
